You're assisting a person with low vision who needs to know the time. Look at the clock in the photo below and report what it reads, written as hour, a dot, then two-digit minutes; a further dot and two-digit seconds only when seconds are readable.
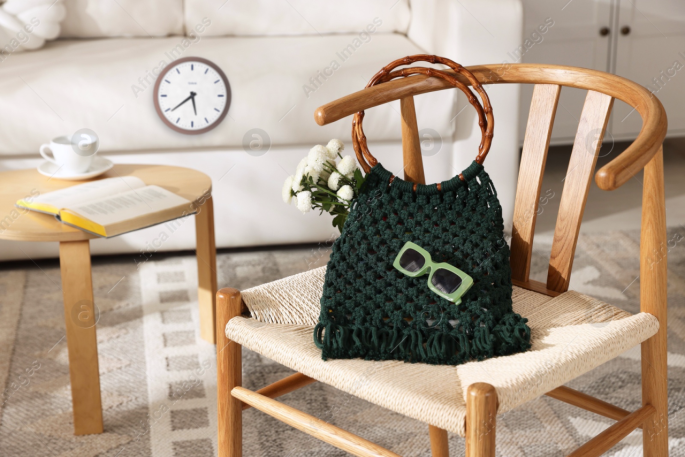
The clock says 5.39
